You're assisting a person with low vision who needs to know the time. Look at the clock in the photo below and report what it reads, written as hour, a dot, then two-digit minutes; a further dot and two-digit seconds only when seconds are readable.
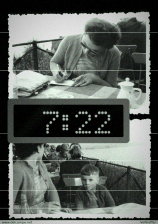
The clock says 7.22
